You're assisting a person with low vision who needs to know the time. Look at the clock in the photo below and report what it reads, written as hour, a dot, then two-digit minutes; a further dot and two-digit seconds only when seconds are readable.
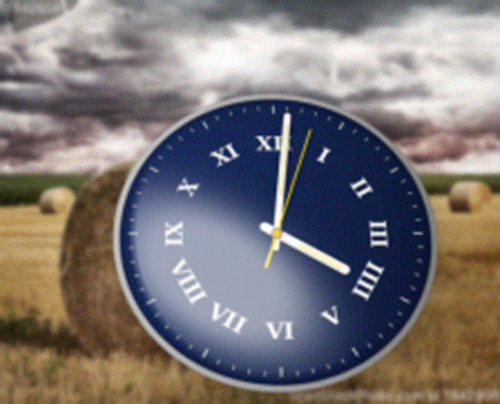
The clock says 4.01.03
